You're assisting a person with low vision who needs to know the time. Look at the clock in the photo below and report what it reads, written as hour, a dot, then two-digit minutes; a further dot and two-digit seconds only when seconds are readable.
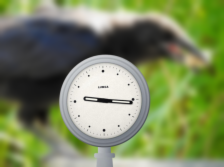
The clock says 9.16
